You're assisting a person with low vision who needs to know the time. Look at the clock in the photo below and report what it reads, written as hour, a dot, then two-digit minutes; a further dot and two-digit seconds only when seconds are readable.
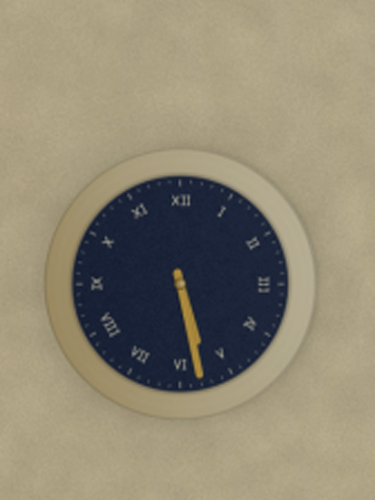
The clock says 5.28
